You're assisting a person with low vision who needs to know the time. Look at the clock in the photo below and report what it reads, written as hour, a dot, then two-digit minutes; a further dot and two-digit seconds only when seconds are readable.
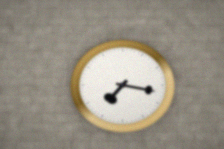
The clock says 7.17
